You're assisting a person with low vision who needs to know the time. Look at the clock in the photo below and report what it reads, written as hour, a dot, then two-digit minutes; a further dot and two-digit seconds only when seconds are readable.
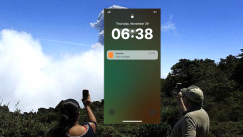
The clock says 6.38
